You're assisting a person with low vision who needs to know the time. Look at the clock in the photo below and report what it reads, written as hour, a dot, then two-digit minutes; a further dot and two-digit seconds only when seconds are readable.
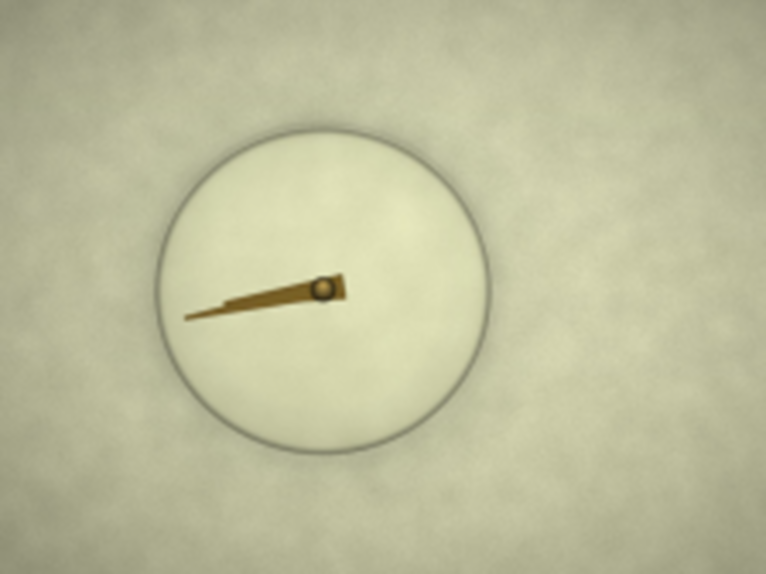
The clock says 8.43
